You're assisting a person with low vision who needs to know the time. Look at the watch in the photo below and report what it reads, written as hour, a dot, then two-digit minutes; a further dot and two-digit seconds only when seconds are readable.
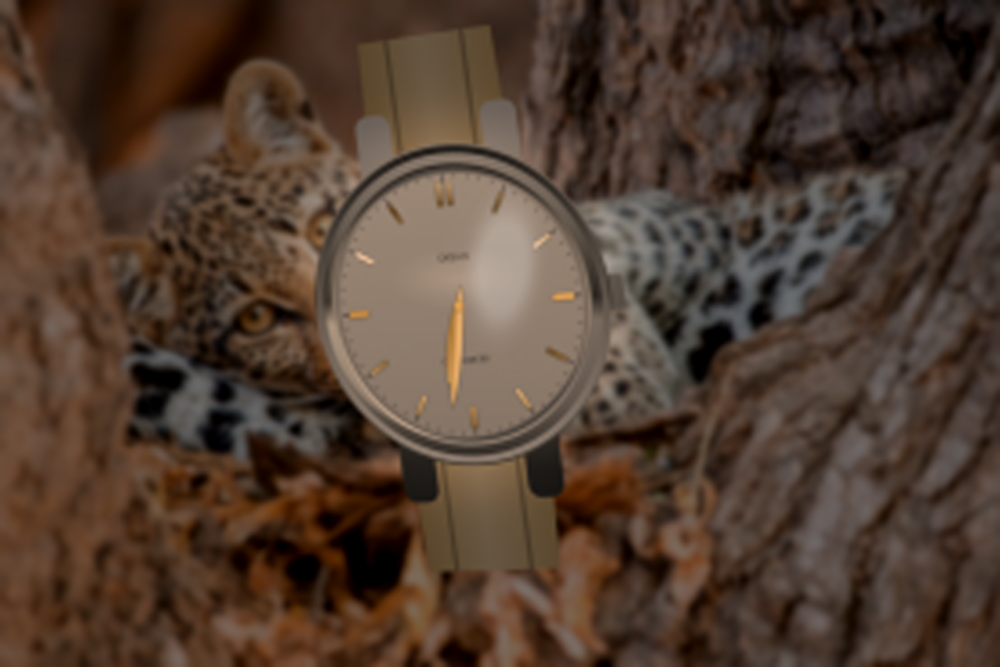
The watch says 6.32
